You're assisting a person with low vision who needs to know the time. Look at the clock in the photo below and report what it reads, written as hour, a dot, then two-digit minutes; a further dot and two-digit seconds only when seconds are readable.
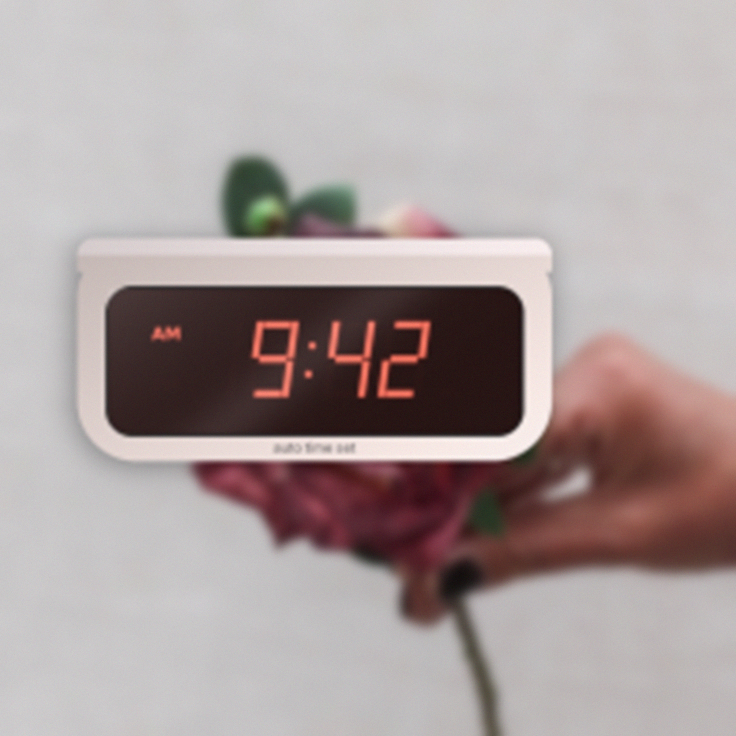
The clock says 9.42
